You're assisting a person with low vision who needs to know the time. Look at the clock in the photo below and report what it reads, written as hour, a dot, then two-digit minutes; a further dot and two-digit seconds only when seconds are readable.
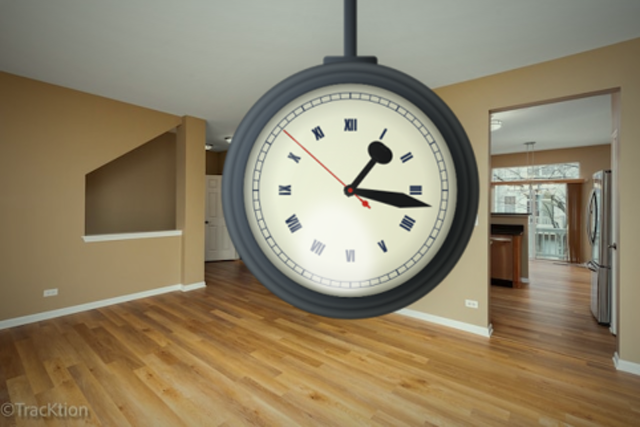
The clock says 1.16.52
